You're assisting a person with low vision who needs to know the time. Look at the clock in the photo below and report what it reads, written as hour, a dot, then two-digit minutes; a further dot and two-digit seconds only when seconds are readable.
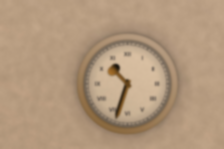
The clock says 10.33
